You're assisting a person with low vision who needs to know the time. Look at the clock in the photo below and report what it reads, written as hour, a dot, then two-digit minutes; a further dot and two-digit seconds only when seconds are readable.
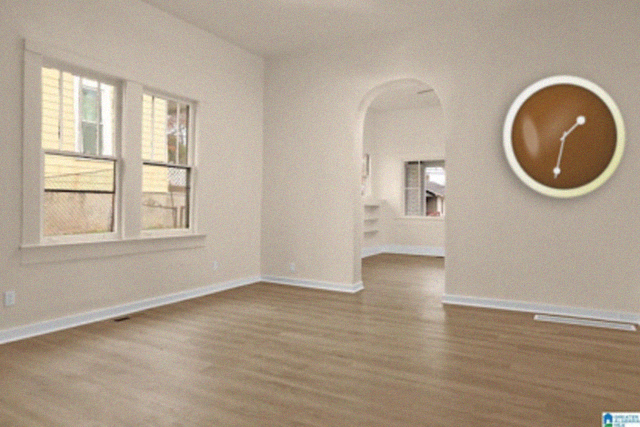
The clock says 1.32
